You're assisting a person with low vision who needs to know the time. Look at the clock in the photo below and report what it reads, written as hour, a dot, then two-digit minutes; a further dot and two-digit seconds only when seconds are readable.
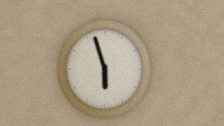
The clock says 5.57
